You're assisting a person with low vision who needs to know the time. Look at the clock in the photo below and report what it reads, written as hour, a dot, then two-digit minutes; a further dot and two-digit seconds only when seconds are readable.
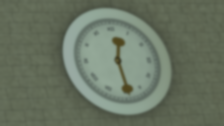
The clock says 12.29
